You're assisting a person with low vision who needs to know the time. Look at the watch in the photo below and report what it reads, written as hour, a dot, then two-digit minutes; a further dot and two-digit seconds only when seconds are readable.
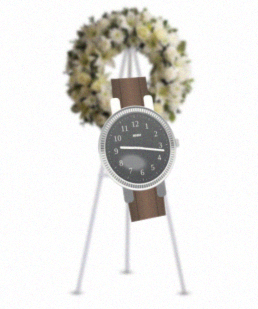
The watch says 9.17
